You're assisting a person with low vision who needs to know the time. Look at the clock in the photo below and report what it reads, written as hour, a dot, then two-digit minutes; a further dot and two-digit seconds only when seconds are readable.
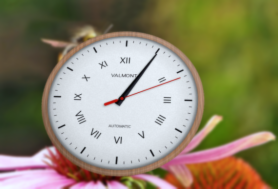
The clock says 1.05.11
